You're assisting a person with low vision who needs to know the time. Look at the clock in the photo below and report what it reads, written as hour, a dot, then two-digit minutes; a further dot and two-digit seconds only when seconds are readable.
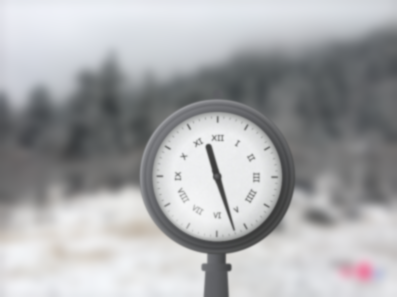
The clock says 11.27
